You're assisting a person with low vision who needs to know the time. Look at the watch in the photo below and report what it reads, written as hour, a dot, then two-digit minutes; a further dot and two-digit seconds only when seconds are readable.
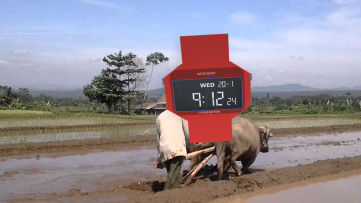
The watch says 9.12.24
